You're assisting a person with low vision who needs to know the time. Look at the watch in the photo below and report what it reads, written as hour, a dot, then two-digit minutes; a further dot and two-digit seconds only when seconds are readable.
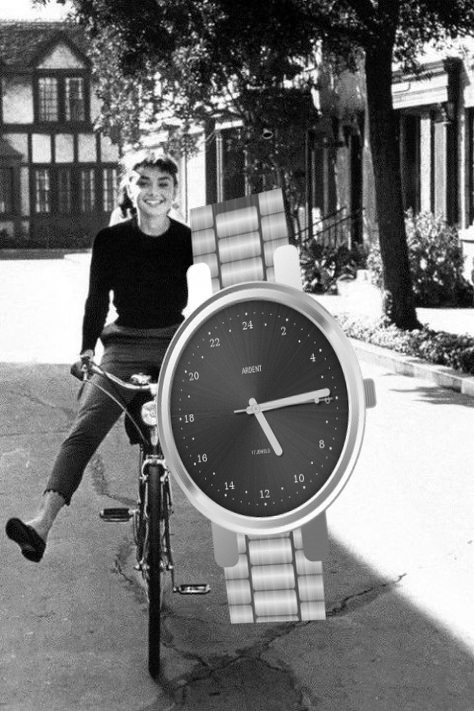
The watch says 10.14.15
